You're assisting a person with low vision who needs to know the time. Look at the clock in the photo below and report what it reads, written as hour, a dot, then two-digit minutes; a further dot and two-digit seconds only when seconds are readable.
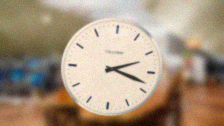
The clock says 2.18
